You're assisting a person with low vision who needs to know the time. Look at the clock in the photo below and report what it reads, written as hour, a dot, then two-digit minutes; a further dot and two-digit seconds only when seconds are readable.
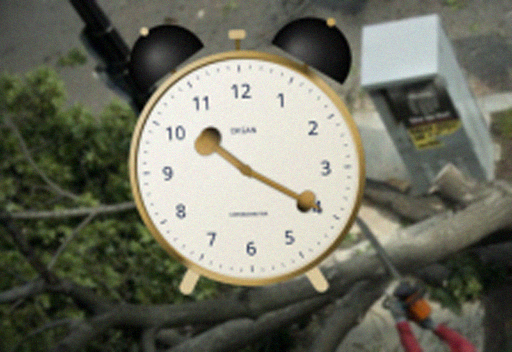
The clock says 10.20
